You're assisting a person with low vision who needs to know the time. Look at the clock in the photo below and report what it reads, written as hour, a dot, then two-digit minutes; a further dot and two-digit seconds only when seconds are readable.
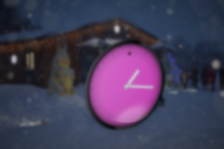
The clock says 1.16
